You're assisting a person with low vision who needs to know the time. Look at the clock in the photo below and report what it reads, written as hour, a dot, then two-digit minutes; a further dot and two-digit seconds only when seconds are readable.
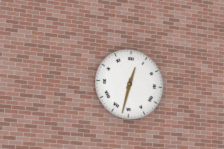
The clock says 12.32
